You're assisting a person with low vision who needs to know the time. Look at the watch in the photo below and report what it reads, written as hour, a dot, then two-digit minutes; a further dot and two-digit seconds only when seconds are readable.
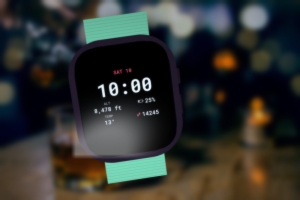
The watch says 10.00
